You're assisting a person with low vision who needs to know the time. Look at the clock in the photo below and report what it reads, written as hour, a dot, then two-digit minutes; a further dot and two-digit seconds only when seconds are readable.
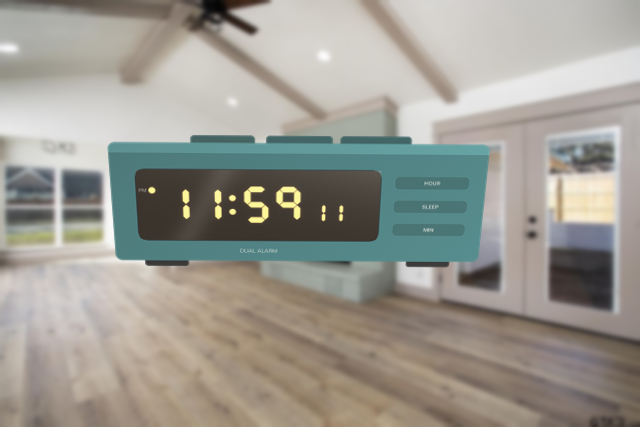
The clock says 11.59.11
